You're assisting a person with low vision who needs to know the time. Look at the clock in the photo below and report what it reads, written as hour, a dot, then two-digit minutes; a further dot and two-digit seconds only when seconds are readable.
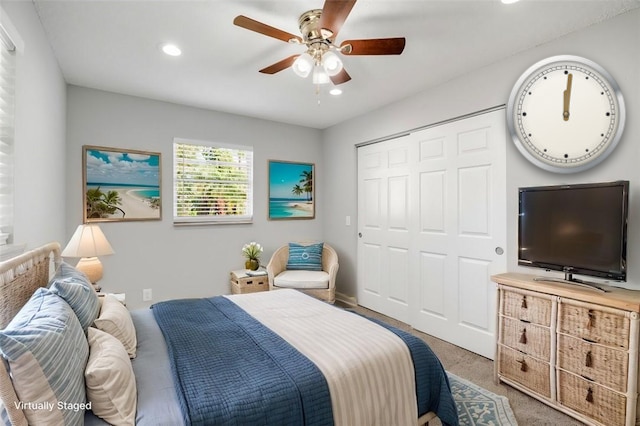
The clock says 12.01
